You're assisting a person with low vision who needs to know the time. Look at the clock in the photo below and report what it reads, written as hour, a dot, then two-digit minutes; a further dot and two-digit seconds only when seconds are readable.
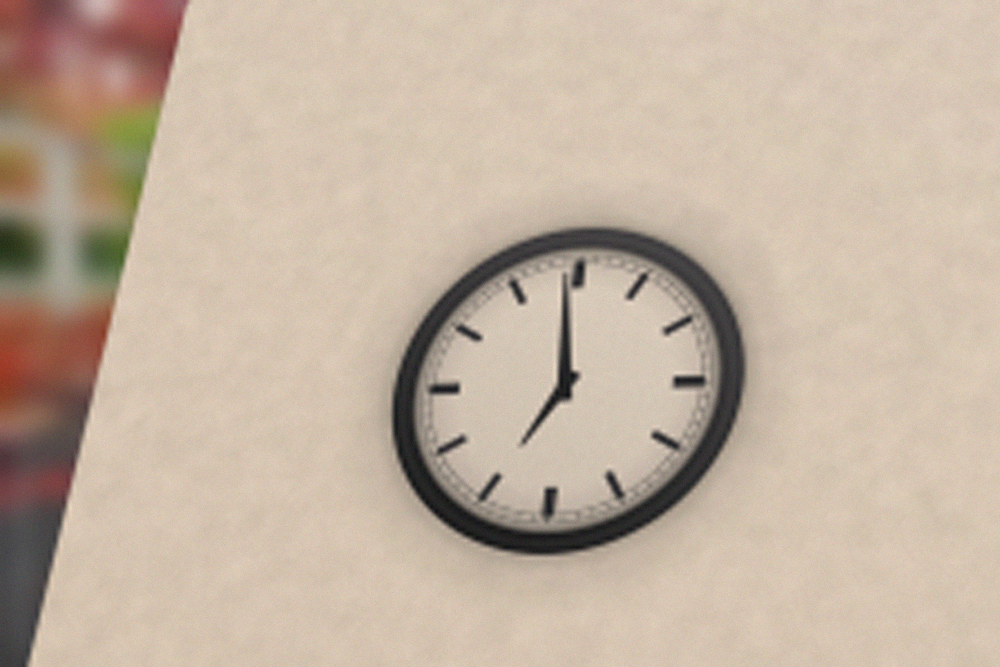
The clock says 6.59
